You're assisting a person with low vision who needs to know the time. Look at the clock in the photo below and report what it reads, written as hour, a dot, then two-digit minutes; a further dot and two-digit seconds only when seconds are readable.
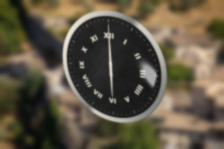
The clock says 6.00
